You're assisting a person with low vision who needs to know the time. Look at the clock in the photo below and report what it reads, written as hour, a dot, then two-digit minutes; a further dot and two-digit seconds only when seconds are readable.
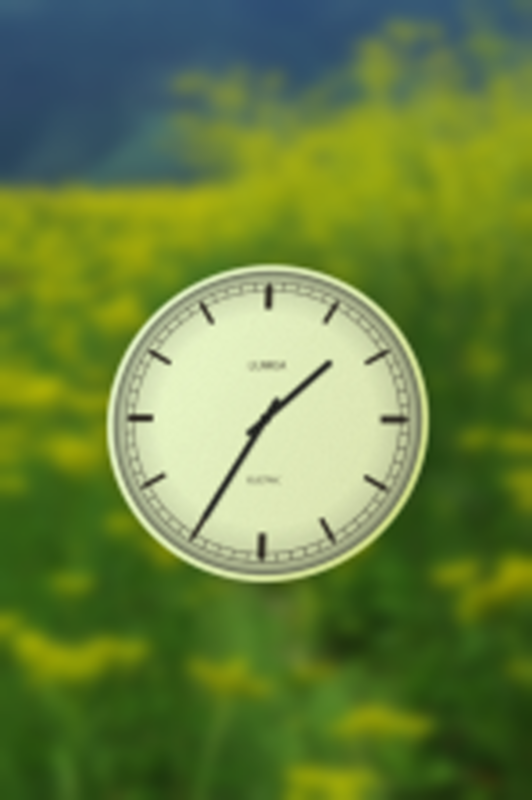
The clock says 1.35
